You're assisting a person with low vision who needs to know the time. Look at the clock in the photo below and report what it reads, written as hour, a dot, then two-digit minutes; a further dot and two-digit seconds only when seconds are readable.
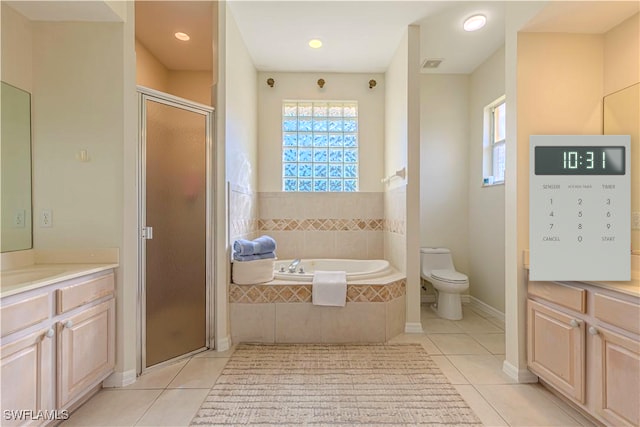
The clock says 10.31
